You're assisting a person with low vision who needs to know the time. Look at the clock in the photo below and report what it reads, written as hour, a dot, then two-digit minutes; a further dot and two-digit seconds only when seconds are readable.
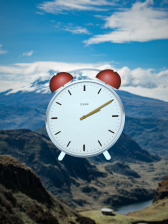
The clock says 2.10
